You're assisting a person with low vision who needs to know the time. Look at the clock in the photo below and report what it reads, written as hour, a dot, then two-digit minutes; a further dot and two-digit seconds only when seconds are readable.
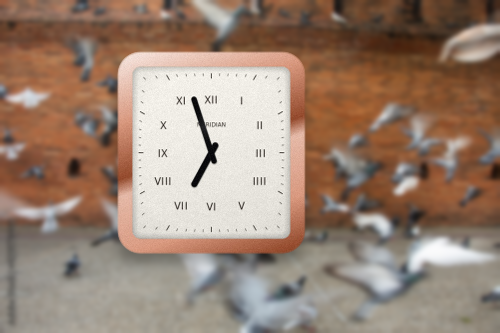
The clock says 6.57
